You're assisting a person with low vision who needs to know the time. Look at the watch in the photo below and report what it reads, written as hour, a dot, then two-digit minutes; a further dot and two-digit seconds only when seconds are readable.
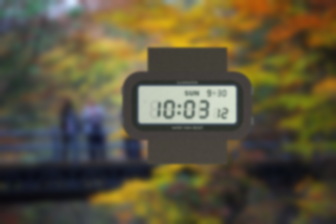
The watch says 10.03
